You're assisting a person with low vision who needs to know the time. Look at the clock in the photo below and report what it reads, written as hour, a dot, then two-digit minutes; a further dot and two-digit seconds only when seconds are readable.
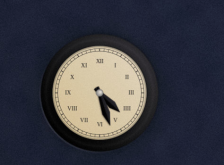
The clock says 4.27
